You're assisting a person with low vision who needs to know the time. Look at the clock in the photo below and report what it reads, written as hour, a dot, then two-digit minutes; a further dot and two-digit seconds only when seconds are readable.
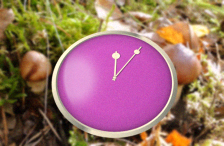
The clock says 12.06
